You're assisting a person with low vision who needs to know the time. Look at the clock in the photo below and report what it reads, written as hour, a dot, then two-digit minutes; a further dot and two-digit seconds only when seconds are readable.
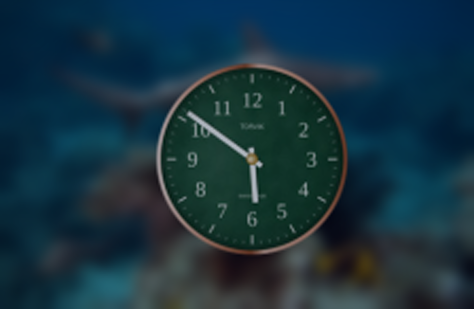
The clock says 5.51
